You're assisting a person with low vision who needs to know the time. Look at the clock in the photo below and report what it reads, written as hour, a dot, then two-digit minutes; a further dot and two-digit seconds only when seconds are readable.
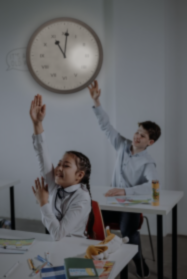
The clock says 11.01
